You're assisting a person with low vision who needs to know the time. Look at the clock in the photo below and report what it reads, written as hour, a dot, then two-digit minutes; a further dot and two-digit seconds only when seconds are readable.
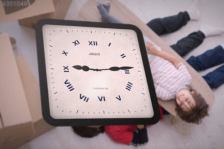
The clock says 9.14
